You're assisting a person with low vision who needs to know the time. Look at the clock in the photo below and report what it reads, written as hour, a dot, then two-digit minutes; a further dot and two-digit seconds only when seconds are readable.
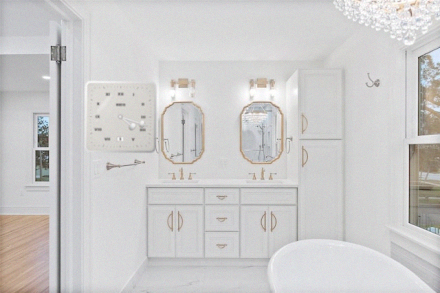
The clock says 4.18
